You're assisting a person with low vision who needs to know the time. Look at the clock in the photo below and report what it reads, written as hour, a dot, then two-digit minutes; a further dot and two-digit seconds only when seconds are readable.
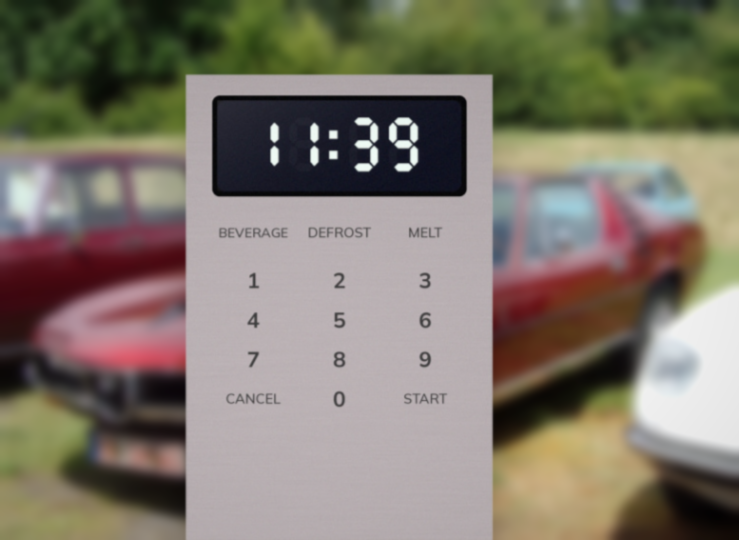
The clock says 11.39
